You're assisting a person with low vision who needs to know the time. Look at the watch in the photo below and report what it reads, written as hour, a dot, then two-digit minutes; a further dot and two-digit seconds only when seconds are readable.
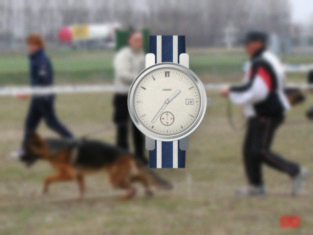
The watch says 1.36
